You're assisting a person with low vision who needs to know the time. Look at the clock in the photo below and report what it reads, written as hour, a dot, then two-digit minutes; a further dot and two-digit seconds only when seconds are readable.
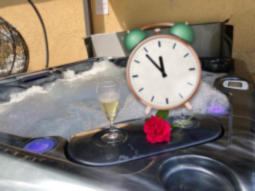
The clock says 11.54
